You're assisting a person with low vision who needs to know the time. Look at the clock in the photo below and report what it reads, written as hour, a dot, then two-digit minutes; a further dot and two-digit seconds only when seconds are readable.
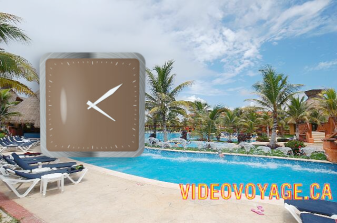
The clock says 4.09
